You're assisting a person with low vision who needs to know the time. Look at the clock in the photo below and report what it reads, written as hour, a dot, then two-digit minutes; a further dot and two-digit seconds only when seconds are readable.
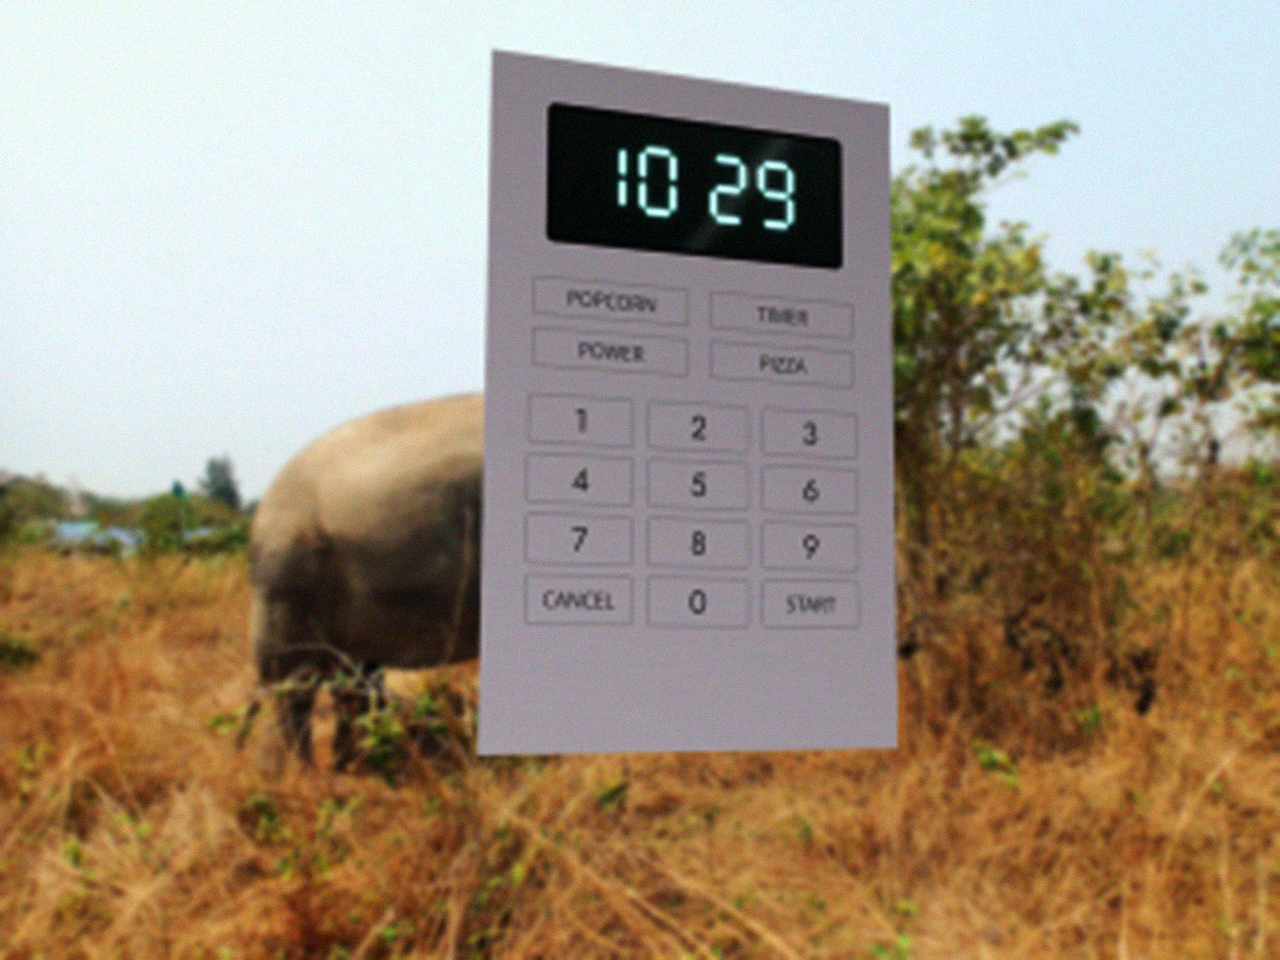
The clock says 10.29
